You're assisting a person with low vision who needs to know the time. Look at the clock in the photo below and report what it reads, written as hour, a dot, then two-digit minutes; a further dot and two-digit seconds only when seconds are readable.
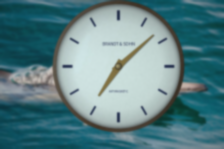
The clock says 7.08
